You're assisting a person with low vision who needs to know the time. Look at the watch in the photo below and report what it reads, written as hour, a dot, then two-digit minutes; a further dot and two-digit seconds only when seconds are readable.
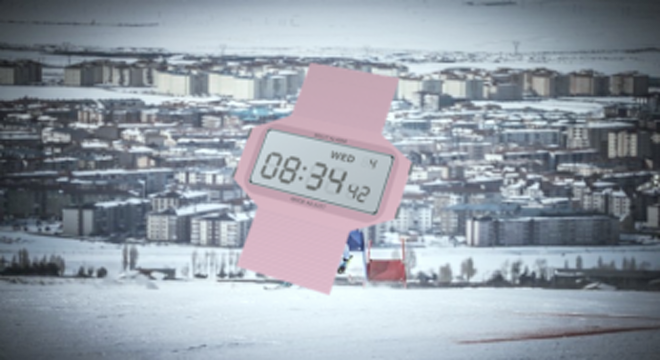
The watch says 8.34.42
